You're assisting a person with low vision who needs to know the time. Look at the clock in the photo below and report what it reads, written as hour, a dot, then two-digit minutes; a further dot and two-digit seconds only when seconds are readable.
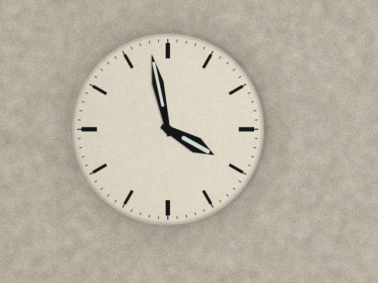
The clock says 3.58
